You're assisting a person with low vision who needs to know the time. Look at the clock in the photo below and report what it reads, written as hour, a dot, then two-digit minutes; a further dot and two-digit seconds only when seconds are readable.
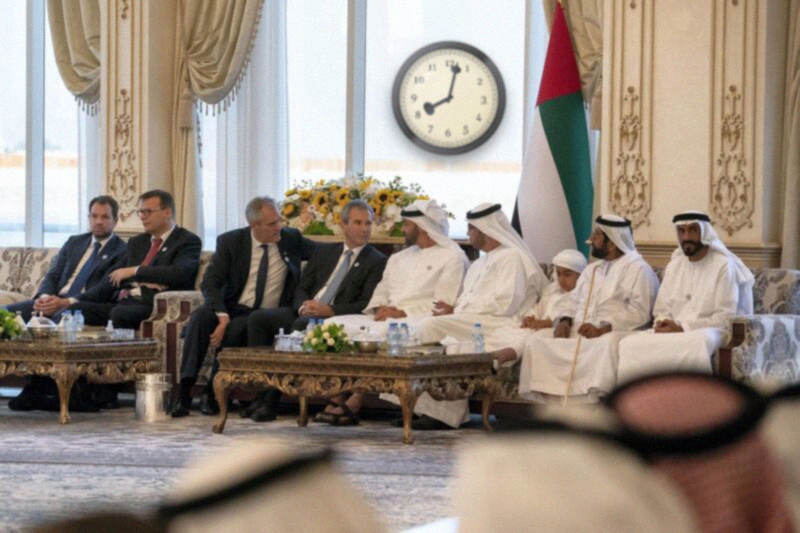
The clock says 8.02
